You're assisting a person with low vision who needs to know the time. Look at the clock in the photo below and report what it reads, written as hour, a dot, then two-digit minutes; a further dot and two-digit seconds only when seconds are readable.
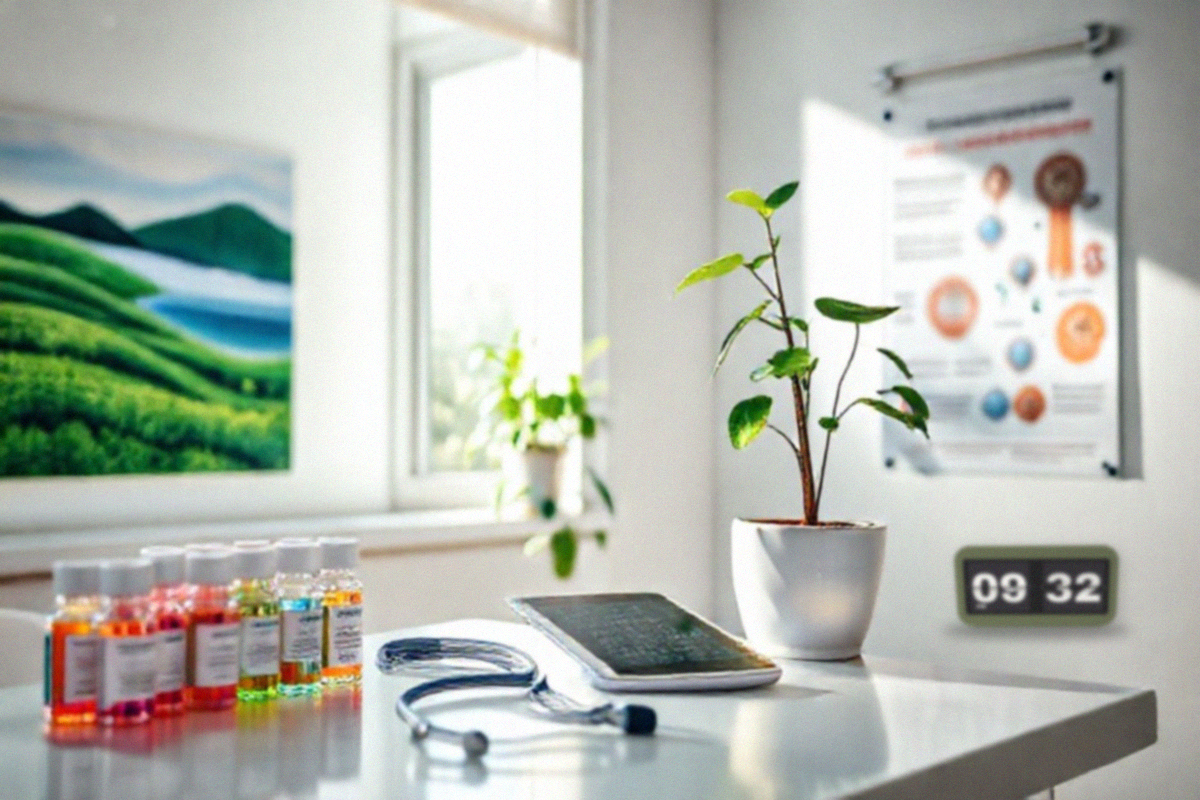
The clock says 9.32
